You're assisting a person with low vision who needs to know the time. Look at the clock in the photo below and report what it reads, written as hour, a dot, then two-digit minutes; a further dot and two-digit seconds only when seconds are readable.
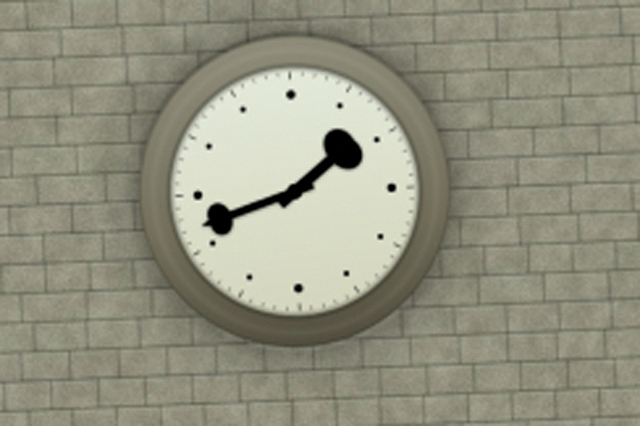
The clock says 1.42
